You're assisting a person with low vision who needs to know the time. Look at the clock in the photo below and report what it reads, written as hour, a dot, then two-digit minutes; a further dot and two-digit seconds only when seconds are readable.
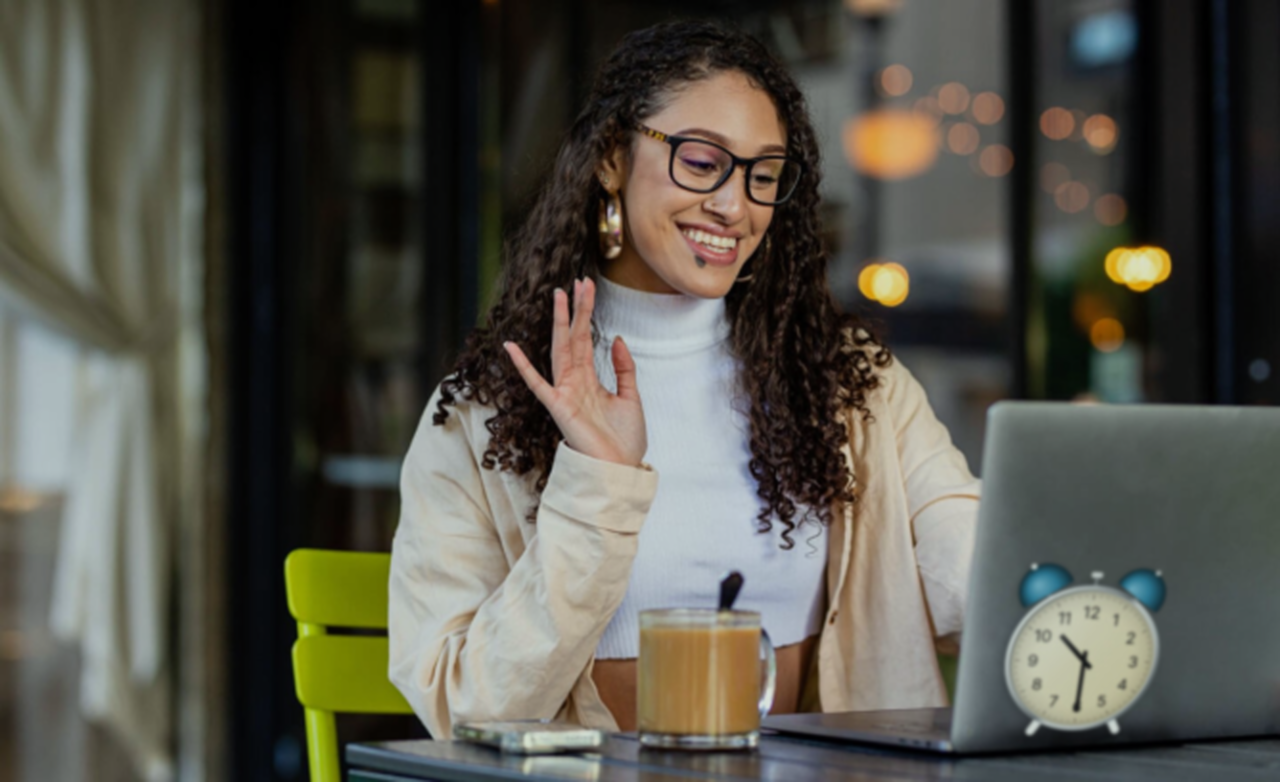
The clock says 10.30
